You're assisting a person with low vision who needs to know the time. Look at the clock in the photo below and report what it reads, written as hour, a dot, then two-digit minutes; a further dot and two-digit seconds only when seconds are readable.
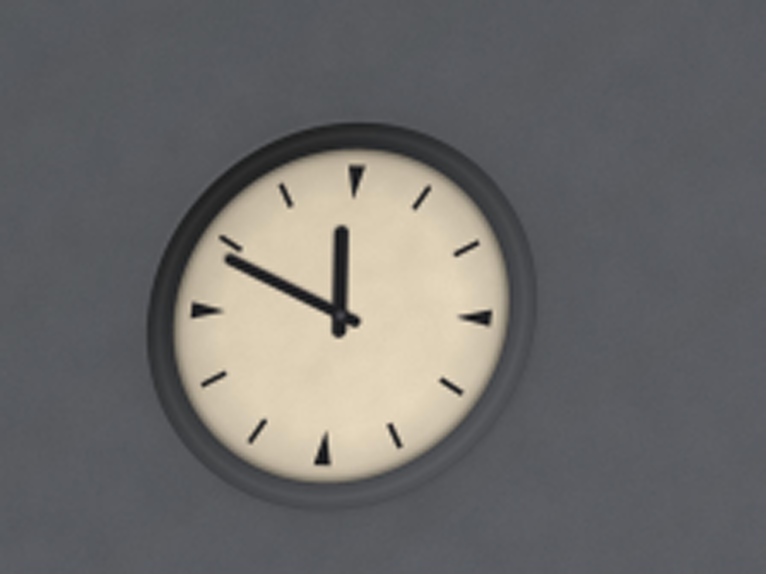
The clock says 11.49
